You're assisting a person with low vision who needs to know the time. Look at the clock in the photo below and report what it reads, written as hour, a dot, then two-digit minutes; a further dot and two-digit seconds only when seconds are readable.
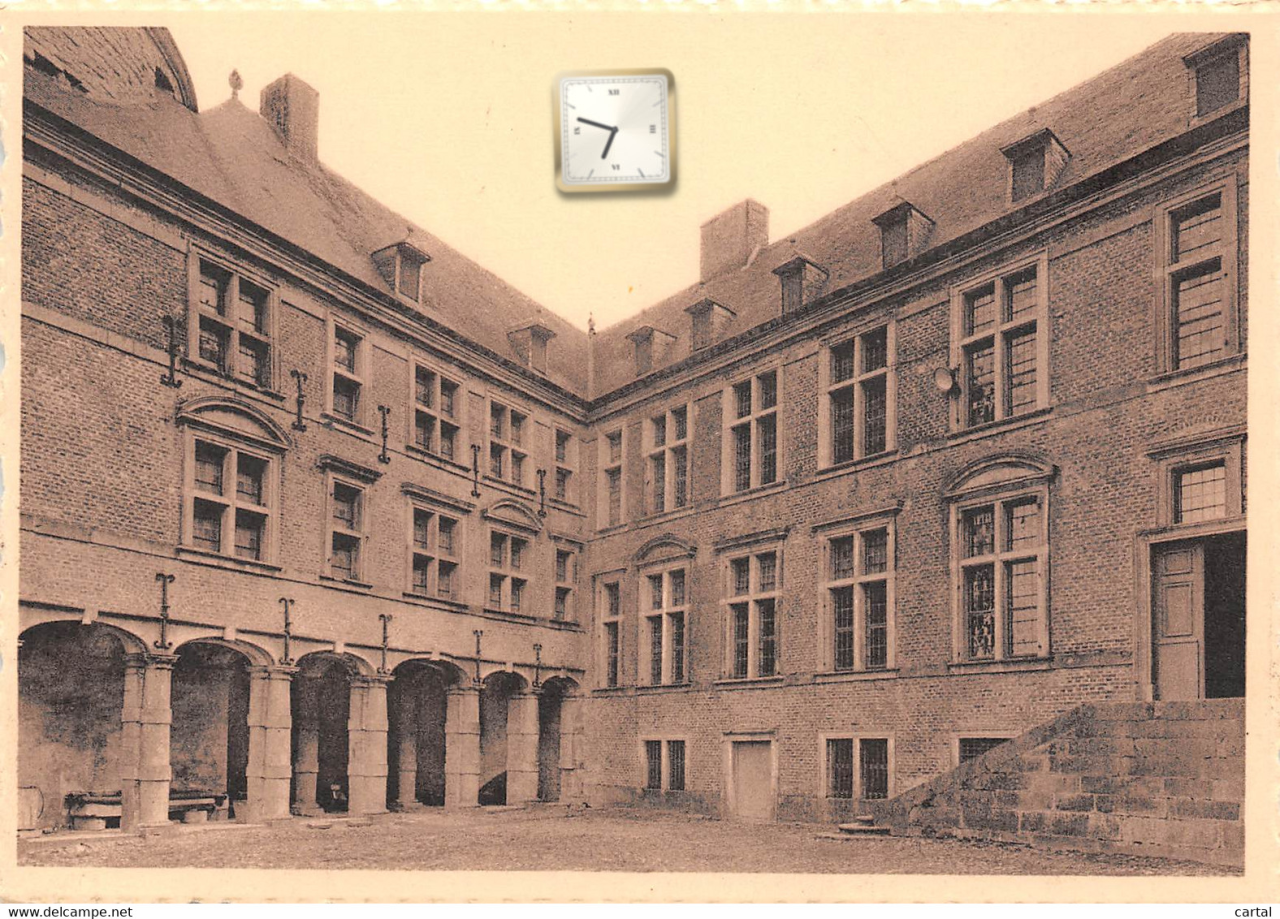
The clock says 6.48
